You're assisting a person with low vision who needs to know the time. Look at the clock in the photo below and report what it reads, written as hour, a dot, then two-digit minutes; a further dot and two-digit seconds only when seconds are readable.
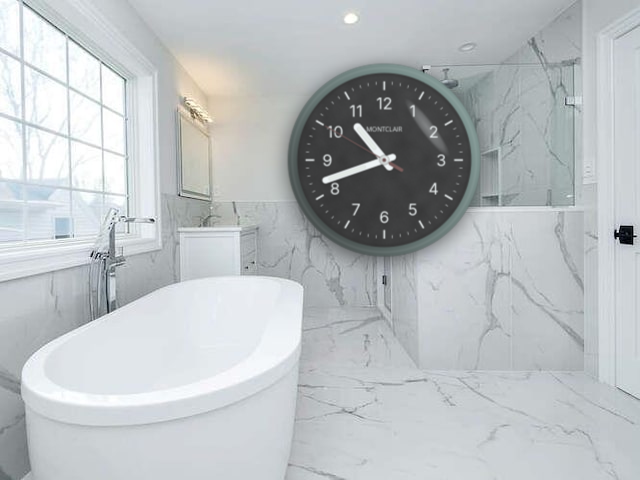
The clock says 10.41.50
